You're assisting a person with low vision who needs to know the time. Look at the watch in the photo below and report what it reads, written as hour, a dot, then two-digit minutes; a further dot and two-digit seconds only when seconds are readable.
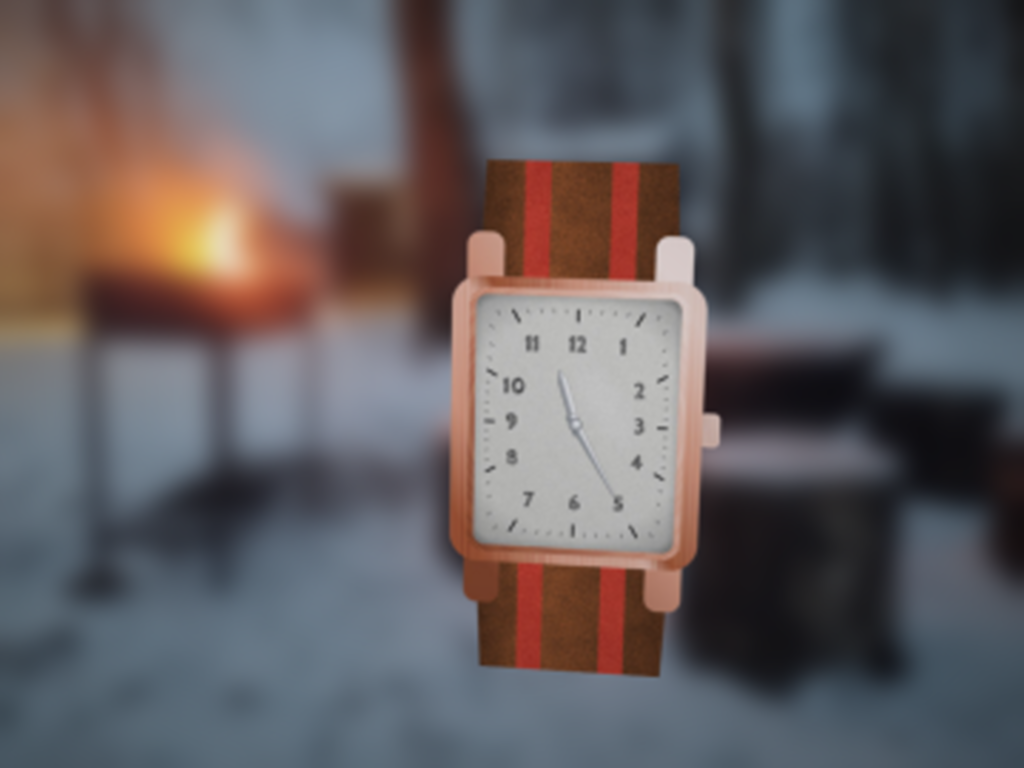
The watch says 11.25
